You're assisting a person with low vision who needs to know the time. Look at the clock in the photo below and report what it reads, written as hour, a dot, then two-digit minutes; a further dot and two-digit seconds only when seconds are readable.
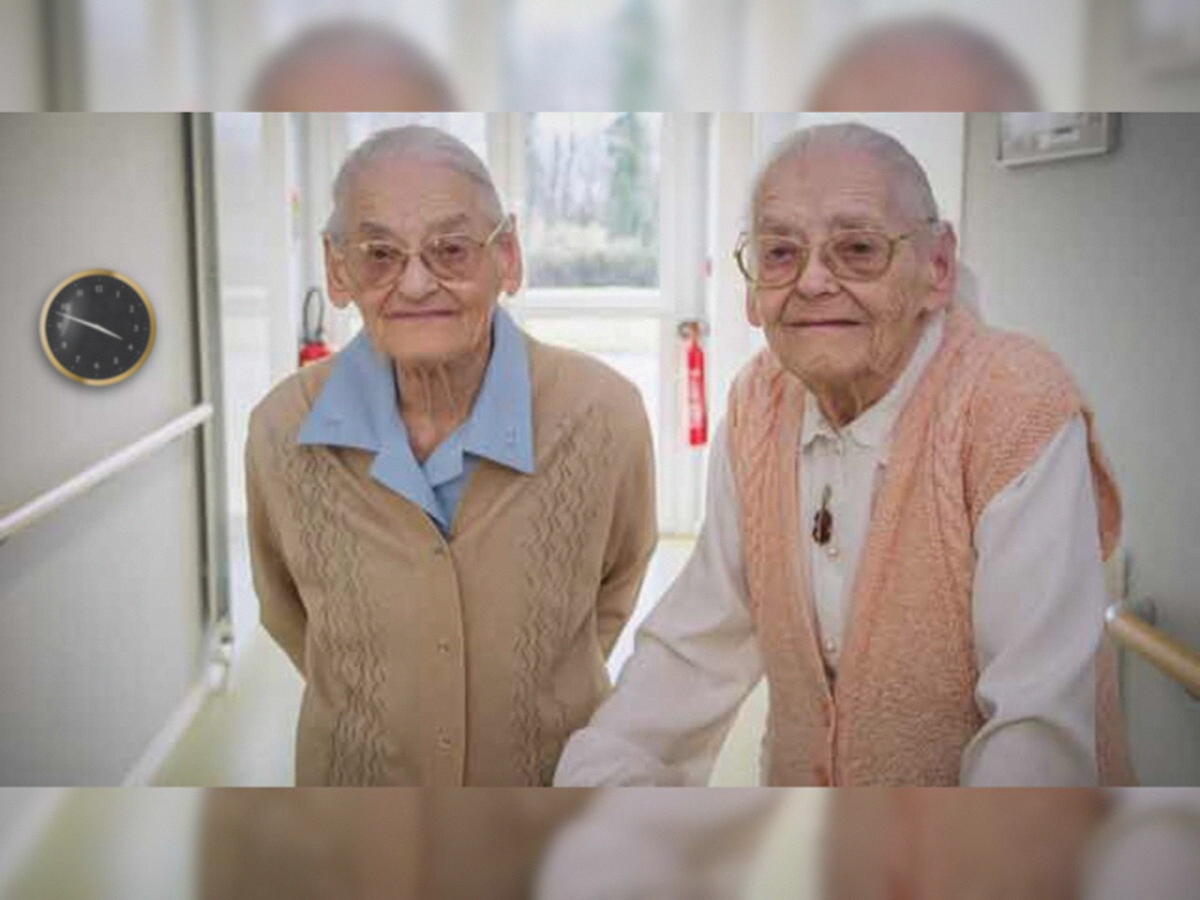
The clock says 3.48
